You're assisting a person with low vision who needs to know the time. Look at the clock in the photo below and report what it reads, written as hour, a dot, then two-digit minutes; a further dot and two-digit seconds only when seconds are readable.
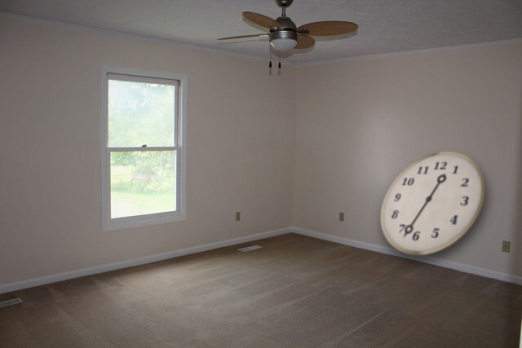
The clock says 12.33
